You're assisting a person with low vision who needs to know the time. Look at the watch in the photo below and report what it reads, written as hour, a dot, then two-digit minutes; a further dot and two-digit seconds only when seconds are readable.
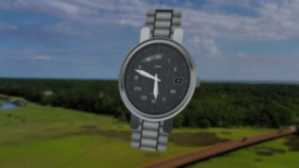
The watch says 5.48
